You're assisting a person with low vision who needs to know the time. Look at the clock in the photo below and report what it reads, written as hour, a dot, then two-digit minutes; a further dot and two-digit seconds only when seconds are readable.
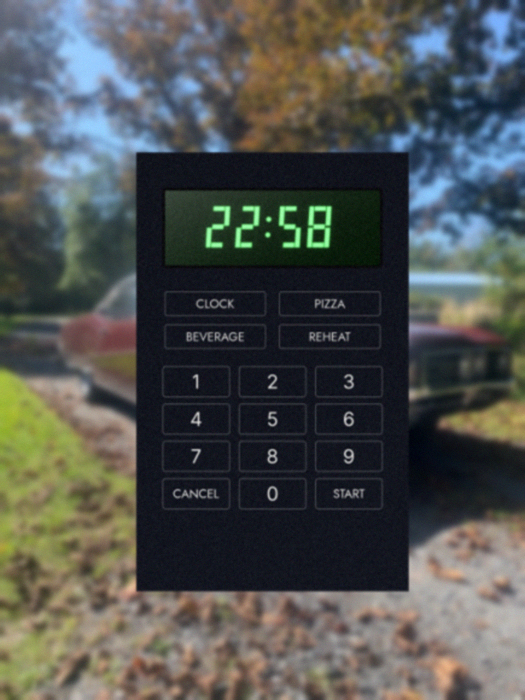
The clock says 22.58
